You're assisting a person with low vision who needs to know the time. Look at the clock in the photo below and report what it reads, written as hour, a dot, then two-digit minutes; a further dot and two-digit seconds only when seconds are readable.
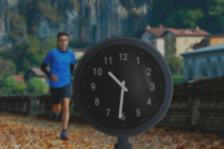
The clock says 10.31
